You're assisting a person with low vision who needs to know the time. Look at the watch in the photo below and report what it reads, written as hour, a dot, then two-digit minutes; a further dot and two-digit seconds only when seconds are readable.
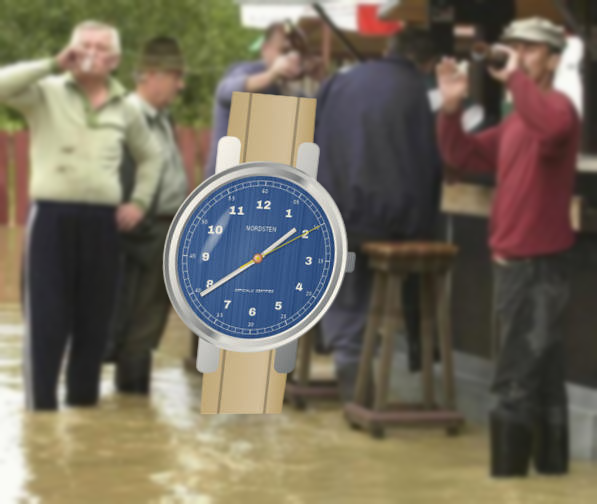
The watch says 1.39.10
